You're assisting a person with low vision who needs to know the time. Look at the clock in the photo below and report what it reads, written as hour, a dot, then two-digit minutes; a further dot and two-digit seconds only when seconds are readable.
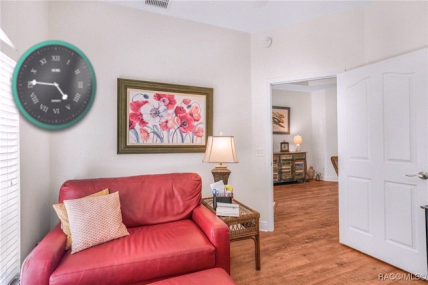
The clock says 4.46
